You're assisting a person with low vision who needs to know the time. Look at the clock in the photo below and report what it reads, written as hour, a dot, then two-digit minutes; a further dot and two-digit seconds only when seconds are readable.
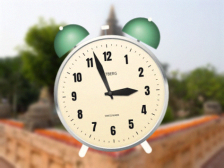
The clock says 2.57
